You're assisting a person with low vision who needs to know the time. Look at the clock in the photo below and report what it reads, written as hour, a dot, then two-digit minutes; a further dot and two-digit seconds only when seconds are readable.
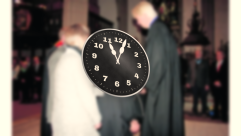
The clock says 11.03
